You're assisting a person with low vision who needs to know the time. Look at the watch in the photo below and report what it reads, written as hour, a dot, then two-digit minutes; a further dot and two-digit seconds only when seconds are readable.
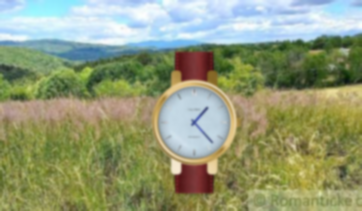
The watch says 1.23
